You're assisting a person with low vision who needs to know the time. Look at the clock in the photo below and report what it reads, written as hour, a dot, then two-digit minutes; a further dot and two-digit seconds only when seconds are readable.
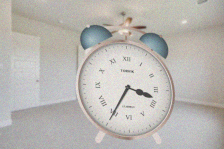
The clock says 3.35
